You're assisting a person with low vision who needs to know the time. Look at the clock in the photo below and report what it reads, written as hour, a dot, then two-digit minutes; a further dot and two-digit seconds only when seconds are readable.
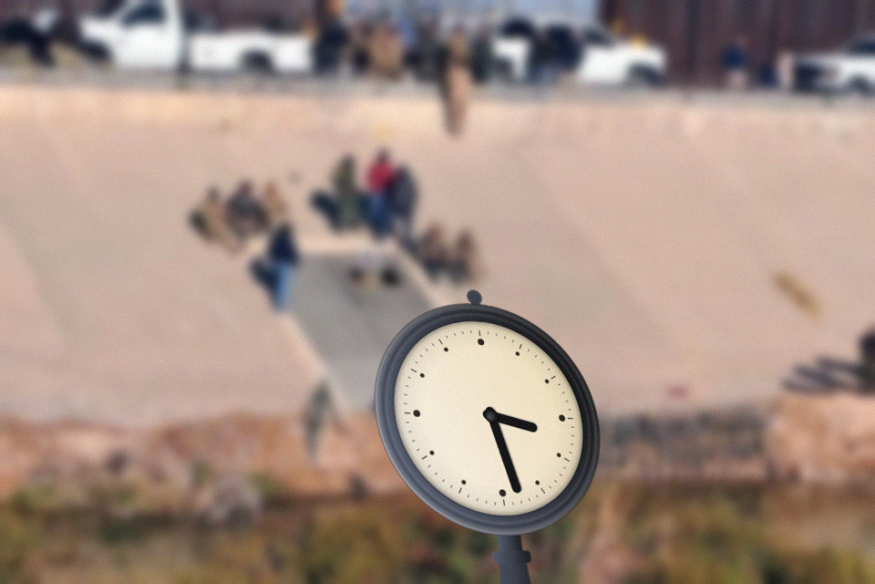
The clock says 3.28
